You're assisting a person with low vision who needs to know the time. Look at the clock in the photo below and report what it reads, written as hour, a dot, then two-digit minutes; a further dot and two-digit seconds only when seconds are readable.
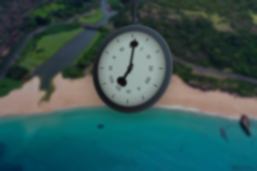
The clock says 7.01
